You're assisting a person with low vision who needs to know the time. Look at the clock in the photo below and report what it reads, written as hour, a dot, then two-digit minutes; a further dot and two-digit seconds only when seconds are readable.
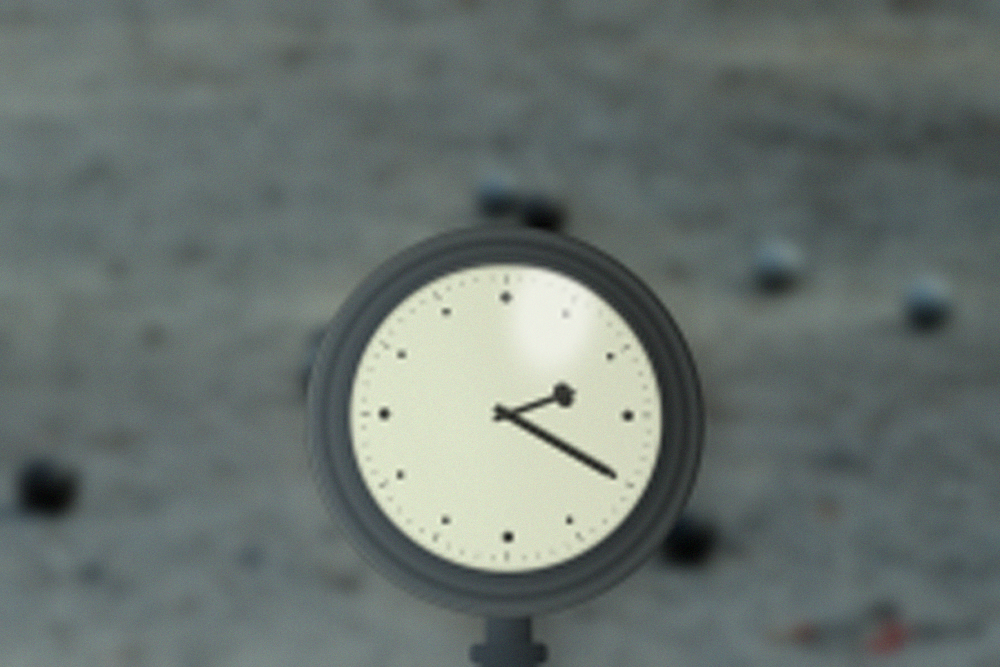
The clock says 2.20
